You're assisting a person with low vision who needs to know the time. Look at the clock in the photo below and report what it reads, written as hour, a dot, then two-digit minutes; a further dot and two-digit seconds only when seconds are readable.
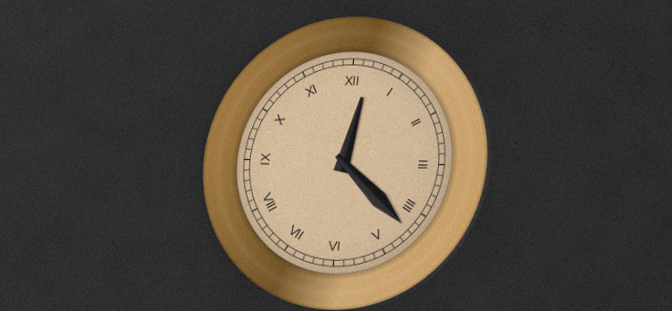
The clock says 12.22
